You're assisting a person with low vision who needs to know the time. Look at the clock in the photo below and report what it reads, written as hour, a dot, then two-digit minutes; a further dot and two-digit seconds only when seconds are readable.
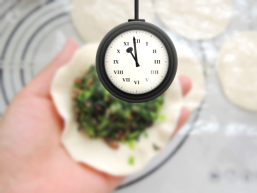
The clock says 10.59
